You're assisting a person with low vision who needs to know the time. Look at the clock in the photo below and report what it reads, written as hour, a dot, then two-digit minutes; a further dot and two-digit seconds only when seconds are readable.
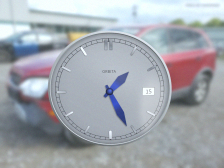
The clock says 1.26
